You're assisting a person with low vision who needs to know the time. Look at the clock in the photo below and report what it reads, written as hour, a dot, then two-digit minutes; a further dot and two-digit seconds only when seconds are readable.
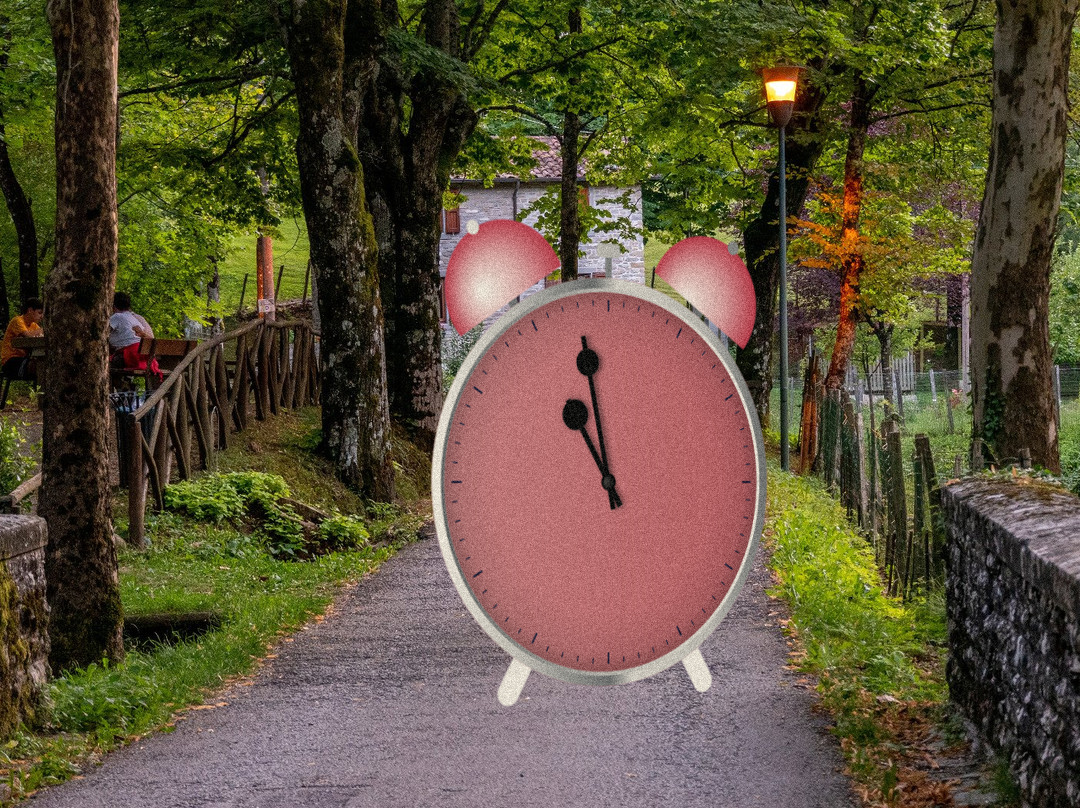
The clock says 10.58
